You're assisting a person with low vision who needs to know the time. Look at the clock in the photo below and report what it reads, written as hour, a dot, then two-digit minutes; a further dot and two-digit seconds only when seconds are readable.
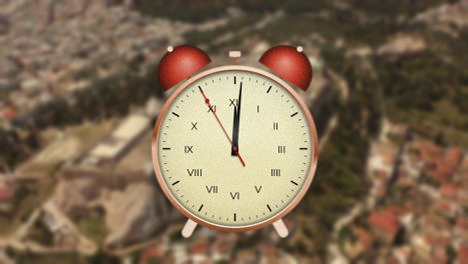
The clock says 12.00.55
